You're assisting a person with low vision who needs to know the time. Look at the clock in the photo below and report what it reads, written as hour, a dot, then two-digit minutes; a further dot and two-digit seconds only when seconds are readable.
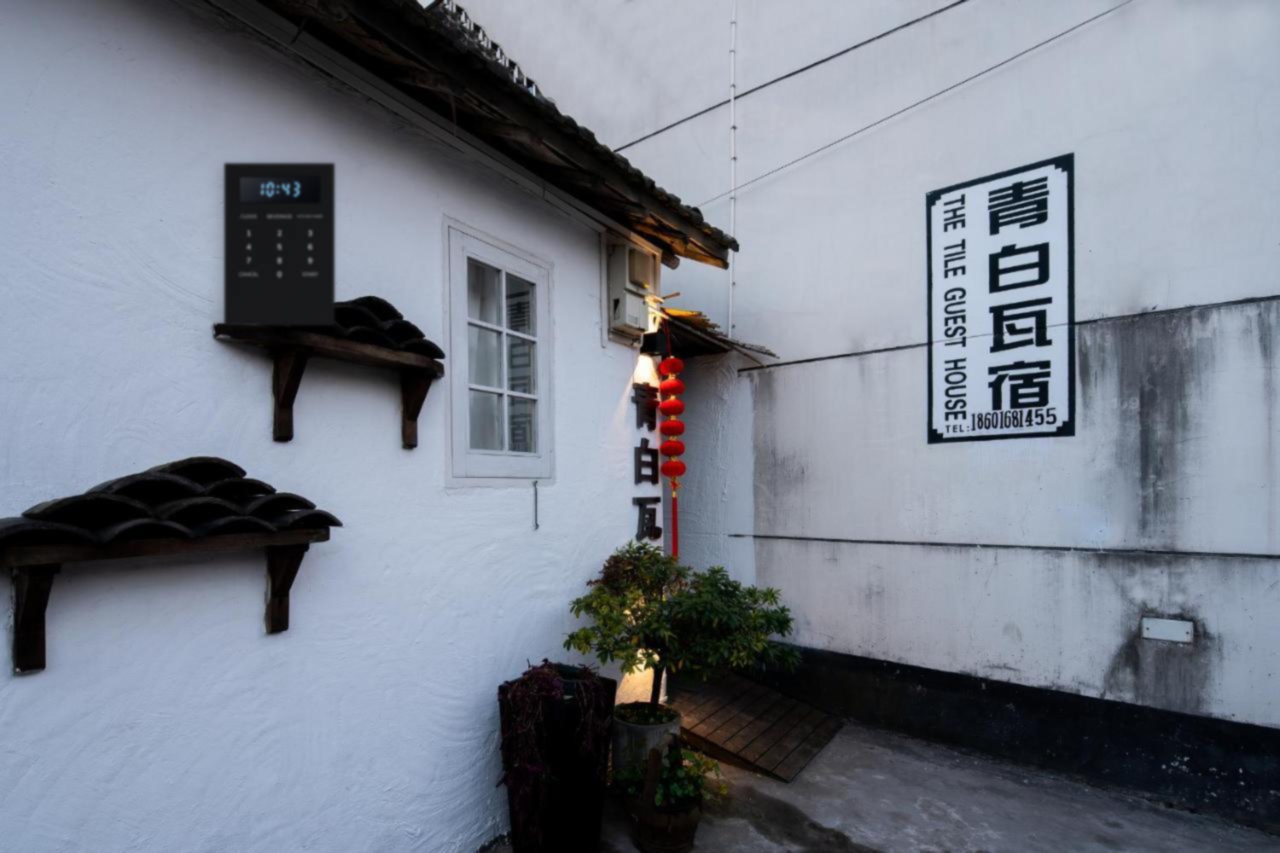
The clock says 10.43
